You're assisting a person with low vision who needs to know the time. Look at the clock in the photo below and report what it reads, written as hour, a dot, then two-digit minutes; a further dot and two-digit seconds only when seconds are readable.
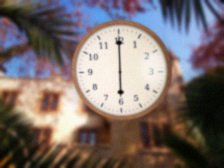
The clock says 6.00
